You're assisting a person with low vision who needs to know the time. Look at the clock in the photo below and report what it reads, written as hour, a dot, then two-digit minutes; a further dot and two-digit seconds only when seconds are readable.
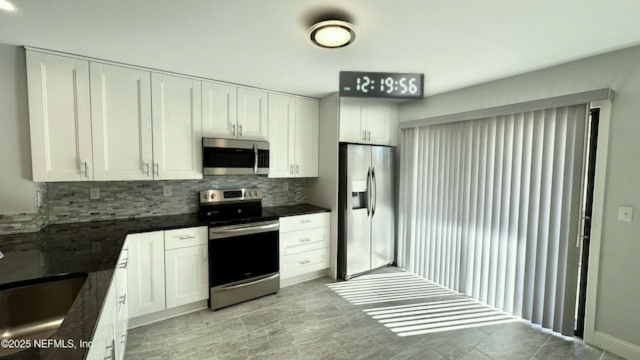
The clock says 12.19.56
